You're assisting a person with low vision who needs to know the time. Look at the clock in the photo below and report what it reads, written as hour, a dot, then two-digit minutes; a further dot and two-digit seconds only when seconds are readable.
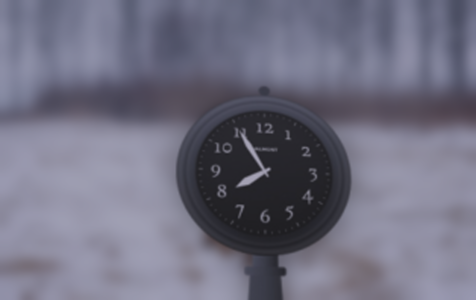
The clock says 7.55
